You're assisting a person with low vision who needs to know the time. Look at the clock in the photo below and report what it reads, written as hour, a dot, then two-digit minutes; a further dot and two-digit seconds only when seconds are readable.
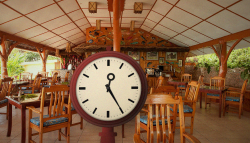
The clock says 12.25
